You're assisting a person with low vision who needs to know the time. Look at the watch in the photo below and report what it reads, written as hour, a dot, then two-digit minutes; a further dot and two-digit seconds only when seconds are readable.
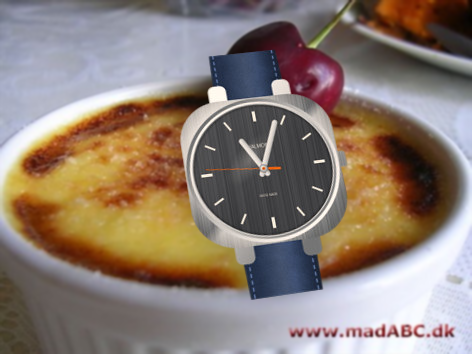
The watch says 11.03.46
